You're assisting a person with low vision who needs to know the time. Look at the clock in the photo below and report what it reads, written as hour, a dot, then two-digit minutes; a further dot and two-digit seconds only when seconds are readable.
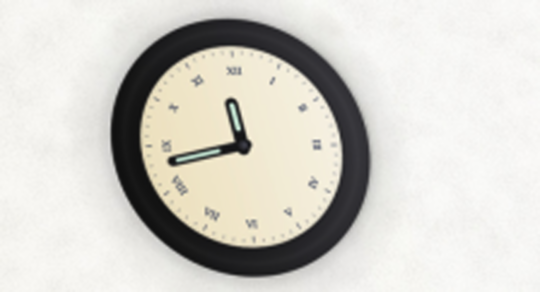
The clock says 11.43
